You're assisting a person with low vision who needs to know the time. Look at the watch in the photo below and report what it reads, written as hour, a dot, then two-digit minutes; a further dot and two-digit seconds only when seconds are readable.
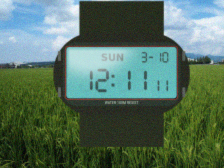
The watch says 12.11.11
